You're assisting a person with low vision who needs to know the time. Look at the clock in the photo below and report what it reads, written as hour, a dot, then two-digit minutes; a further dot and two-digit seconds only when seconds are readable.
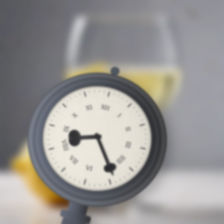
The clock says 8.24
